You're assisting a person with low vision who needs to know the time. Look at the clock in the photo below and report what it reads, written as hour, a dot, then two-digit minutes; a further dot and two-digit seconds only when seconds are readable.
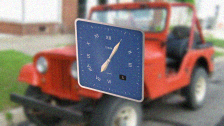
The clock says 7.05
